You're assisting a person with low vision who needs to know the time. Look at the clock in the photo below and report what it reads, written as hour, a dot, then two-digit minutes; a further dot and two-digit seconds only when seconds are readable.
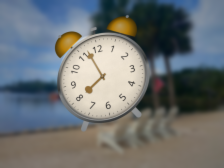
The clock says 7.57
